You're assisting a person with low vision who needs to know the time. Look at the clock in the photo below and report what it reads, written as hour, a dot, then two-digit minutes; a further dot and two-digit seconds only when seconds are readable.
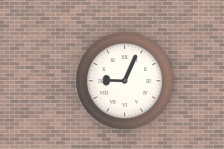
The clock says 9.04
